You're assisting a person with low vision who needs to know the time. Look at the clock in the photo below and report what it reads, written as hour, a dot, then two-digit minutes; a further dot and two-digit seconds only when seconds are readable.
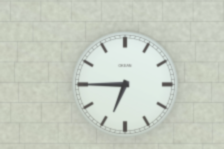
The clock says 6.45
